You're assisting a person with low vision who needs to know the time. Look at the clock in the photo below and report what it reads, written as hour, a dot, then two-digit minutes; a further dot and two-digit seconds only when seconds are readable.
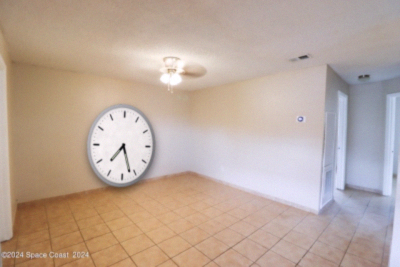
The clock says 7.27
